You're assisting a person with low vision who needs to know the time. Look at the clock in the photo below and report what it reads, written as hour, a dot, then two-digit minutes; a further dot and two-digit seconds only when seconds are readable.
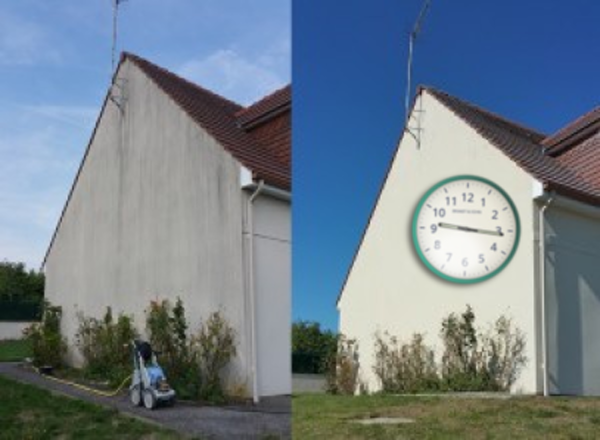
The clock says 9.16
